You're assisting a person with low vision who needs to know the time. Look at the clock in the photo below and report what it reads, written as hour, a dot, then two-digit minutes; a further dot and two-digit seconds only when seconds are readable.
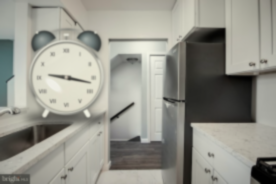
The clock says 9.17
